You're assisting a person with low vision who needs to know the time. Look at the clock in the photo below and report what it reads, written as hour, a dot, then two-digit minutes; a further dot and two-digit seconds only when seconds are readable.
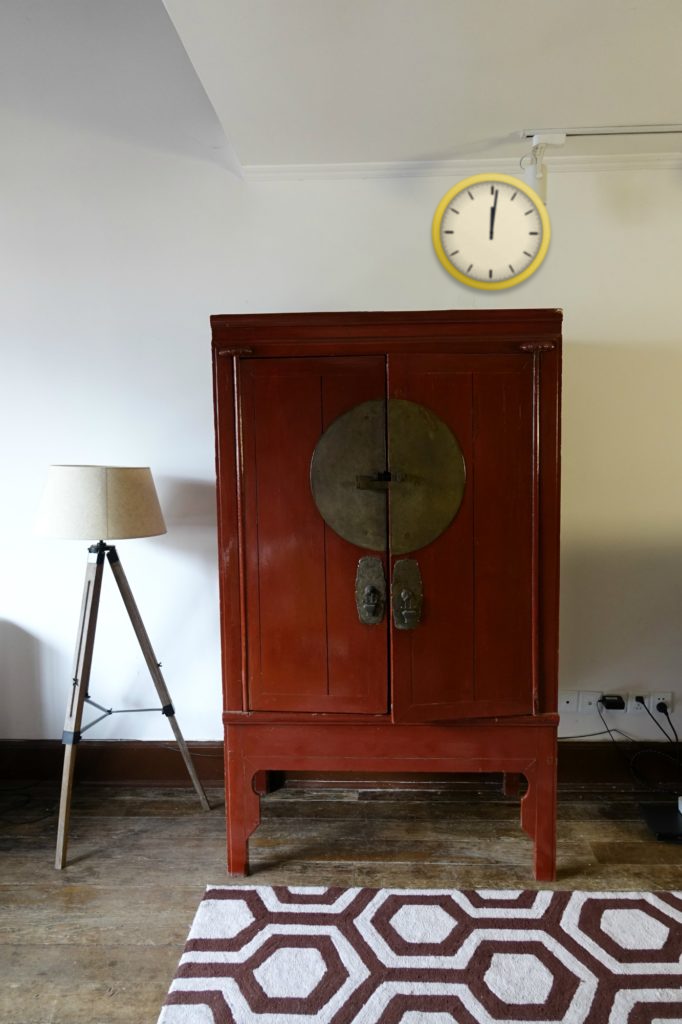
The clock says 12.01
